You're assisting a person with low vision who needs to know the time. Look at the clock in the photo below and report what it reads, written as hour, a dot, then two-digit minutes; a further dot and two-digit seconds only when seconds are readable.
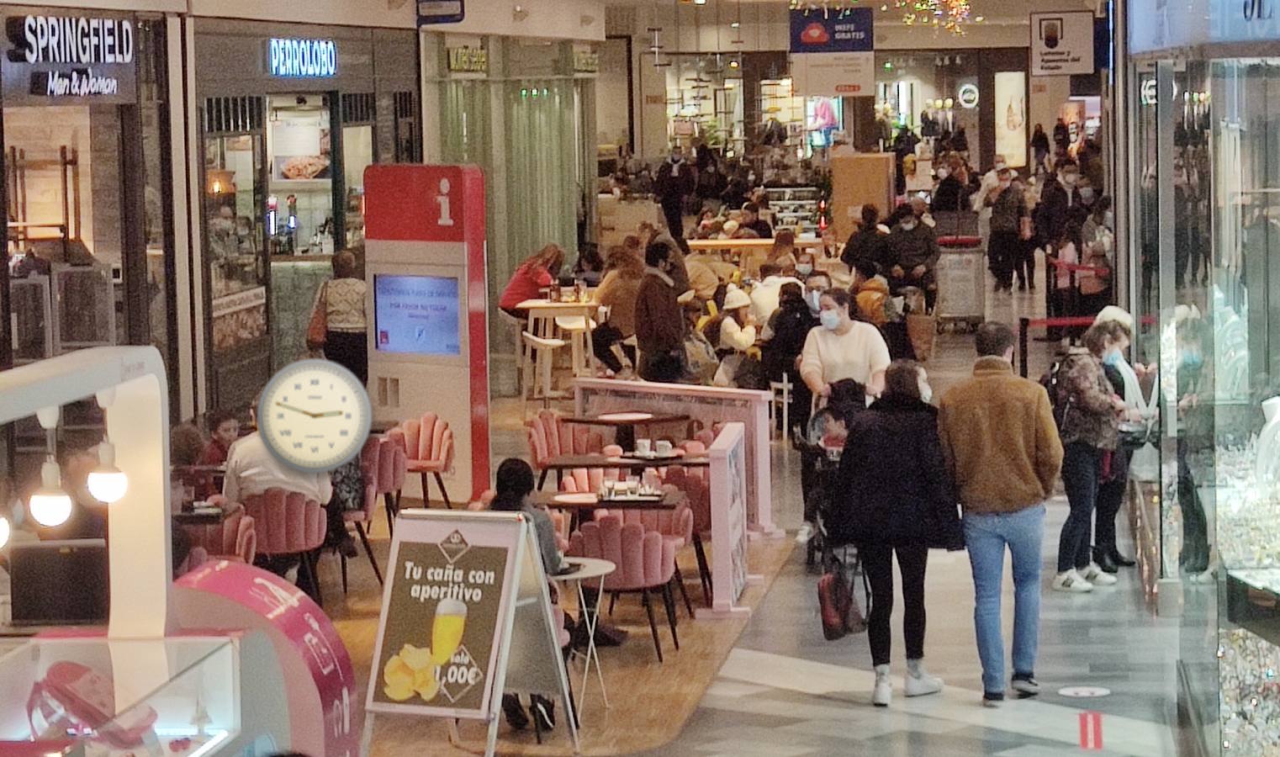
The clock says 2.48
